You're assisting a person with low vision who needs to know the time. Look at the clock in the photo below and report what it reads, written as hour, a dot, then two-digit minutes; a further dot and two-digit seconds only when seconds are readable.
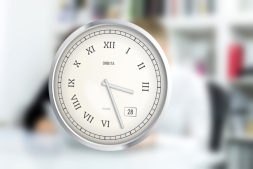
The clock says 3.26
